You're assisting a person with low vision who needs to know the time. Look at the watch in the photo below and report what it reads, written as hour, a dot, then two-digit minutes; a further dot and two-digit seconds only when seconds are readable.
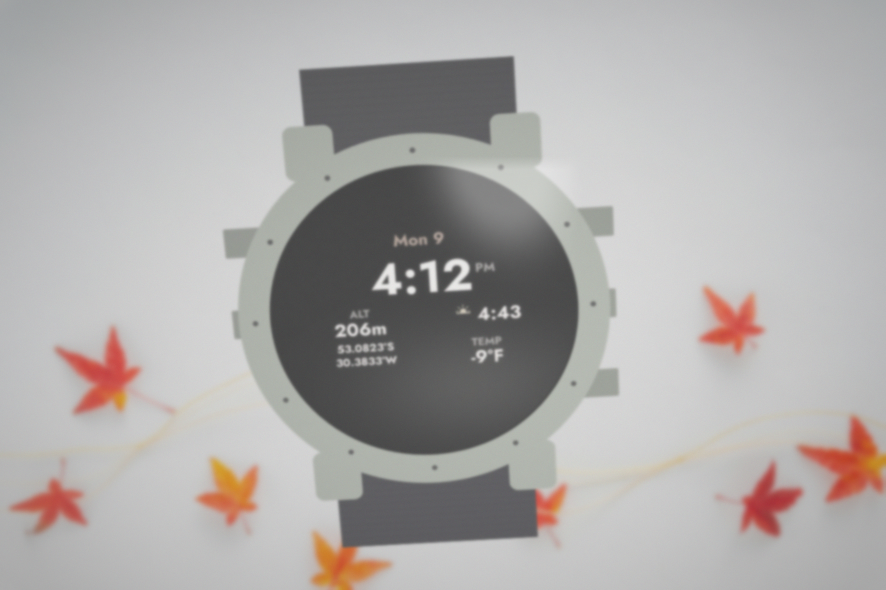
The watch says 4.12
